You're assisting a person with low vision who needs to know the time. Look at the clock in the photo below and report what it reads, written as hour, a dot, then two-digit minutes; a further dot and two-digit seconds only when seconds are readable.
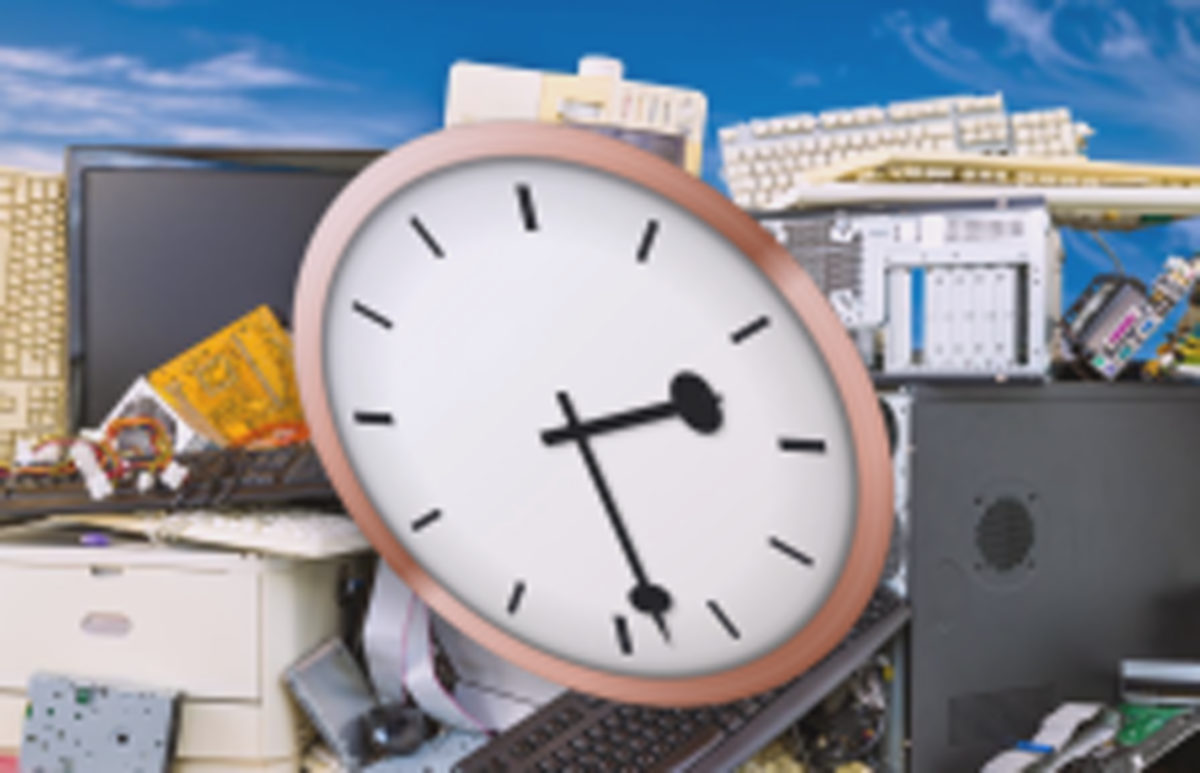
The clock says 2.28
